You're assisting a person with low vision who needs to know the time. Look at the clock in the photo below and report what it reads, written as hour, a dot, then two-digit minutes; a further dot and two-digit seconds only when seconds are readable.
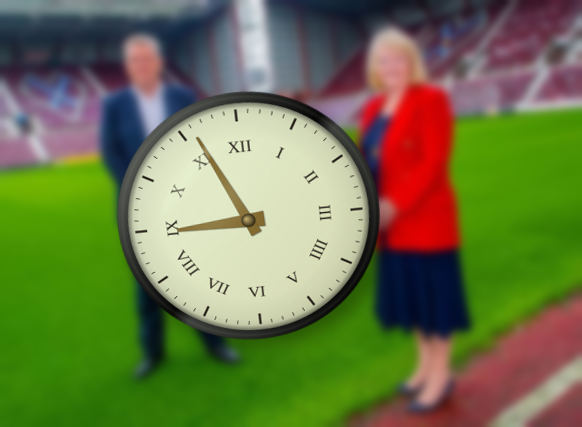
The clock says 8.56
